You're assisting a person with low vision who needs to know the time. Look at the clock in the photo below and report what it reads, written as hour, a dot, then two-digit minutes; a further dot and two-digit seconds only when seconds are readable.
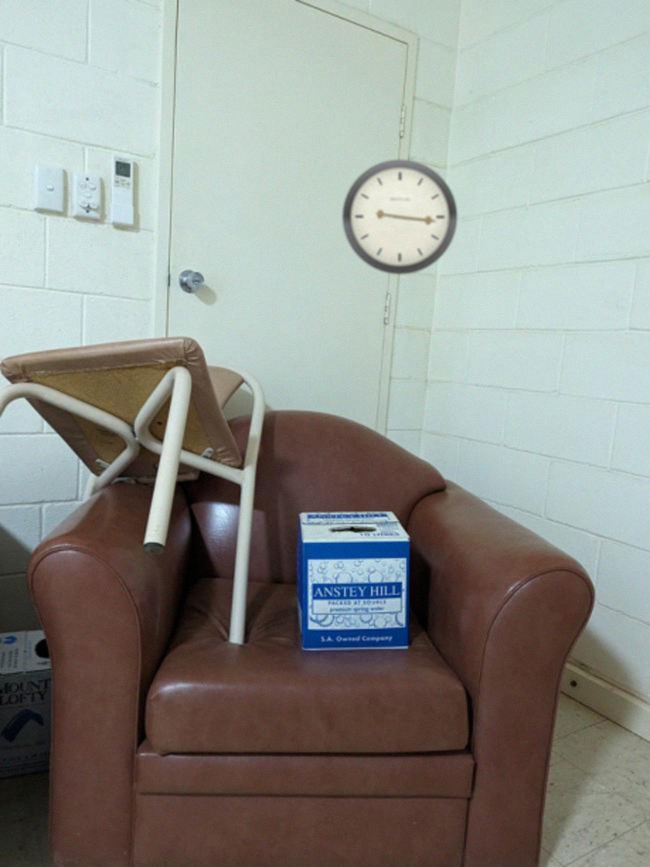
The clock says 9.16
